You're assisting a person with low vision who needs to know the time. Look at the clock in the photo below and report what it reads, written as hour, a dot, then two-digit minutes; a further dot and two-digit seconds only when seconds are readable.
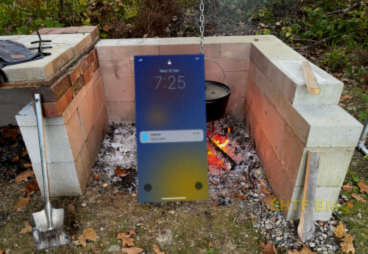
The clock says 7.25
